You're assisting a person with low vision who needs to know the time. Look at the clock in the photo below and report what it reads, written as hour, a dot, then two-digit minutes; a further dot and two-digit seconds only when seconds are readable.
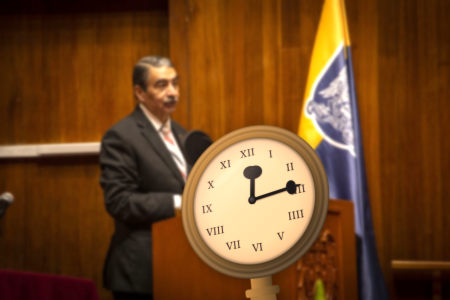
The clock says 12.14
